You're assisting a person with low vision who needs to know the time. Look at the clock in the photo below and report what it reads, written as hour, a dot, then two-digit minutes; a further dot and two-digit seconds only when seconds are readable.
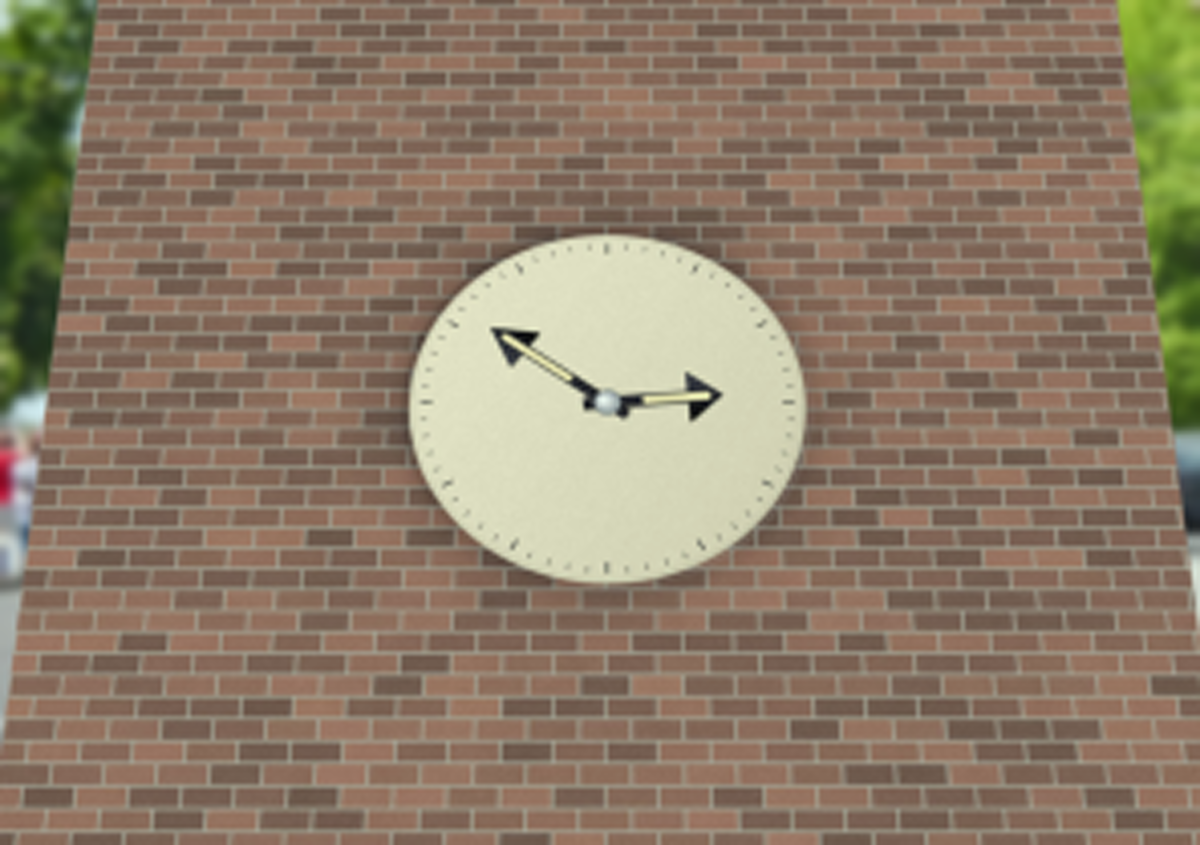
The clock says 2.51
